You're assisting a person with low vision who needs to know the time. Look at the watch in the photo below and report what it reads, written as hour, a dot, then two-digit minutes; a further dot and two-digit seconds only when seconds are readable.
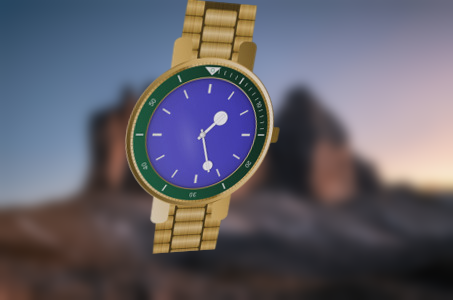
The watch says 1.27
